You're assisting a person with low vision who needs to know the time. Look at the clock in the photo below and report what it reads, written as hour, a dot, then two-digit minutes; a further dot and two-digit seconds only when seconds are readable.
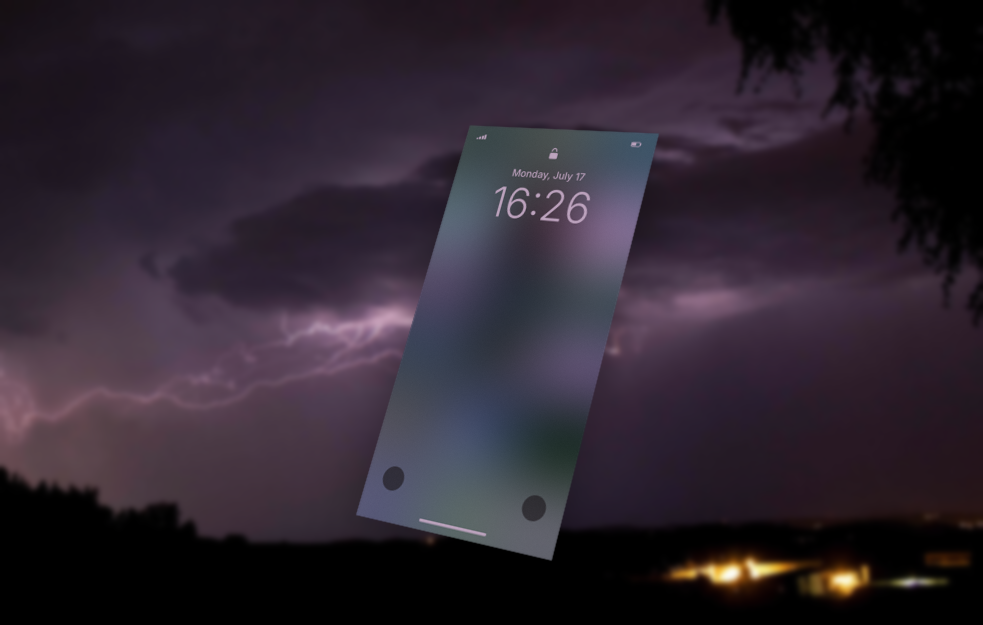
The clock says 16.26
